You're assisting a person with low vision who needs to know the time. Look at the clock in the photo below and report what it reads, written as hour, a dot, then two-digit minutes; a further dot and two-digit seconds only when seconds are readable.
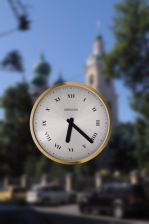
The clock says 6.22
